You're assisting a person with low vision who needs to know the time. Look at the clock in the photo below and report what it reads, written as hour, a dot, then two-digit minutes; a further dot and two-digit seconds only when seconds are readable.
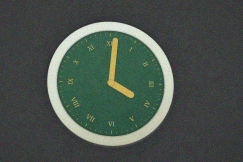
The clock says 4.01
